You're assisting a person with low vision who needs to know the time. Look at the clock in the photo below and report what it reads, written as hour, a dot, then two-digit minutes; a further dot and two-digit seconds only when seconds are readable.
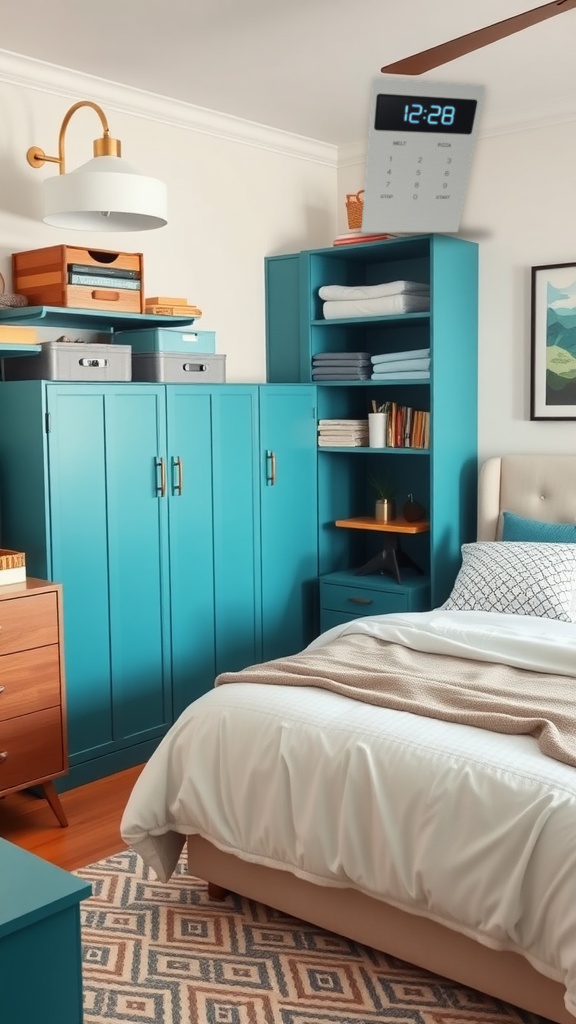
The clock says 12.28
